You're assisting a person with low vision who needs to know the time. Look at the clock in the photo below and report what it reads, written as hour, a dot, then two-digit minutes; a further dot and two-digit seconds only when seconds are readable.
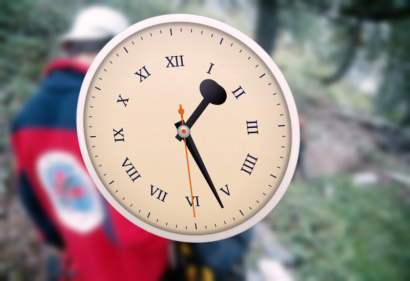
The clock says 1.26.30
